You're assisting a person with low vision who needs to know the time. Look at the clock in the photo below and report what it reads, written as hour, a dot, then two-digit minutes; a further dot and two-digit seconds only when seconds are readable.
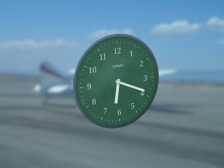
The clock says 6.19
